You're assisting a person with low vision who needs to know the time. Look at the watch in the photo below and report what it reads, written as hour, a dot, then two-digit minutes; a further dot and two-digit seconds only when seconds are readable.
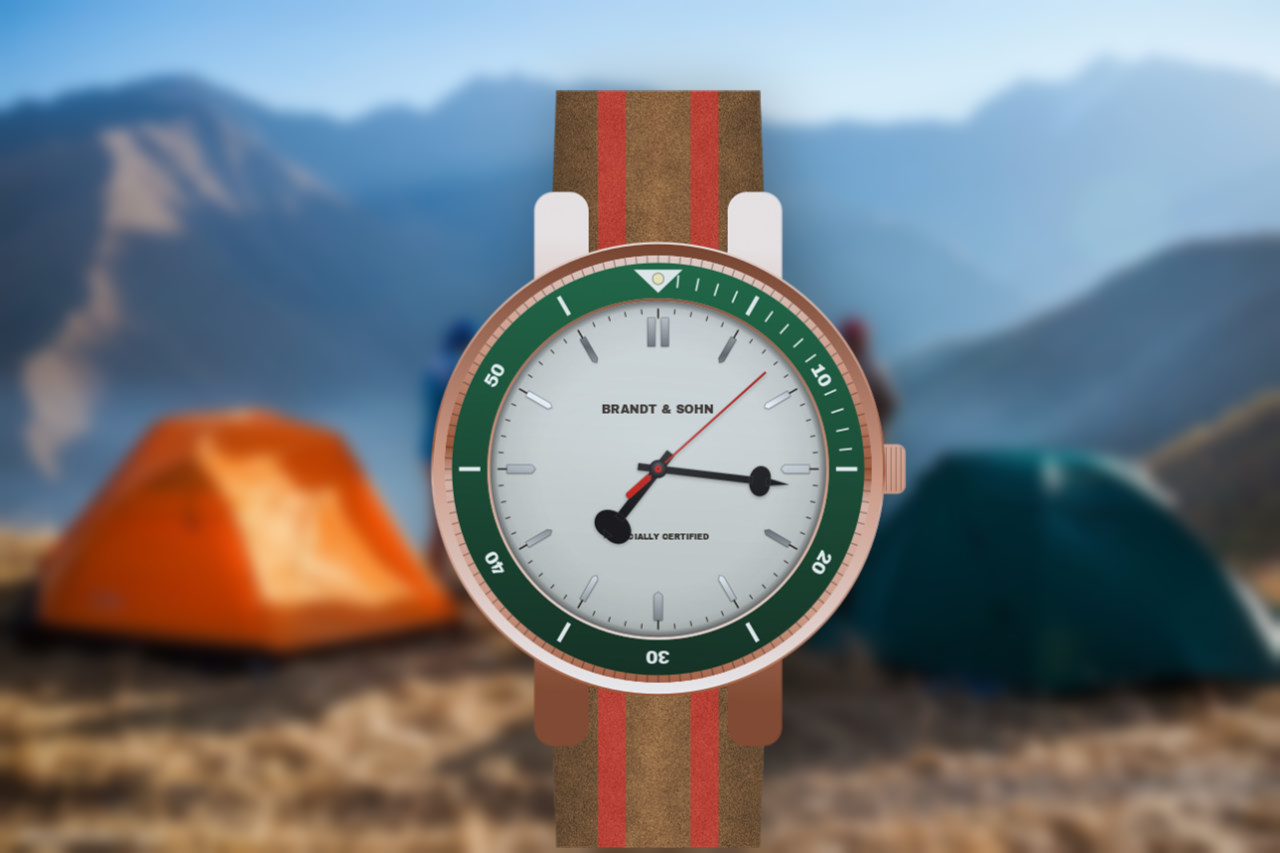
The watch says 7.16.08
